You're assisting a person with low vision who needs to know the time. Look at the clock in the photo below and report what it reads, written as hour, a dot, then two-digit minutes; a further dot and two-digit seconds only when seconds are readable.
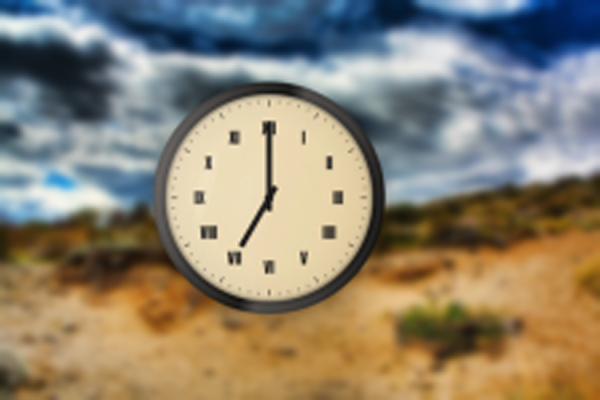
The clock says 7.00
